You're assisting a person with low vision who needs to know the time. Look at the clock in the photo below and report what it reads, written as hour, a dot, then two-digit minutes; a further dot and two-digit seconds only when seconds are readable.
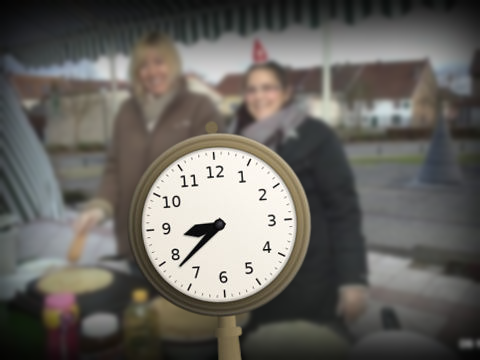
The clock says 8.38
